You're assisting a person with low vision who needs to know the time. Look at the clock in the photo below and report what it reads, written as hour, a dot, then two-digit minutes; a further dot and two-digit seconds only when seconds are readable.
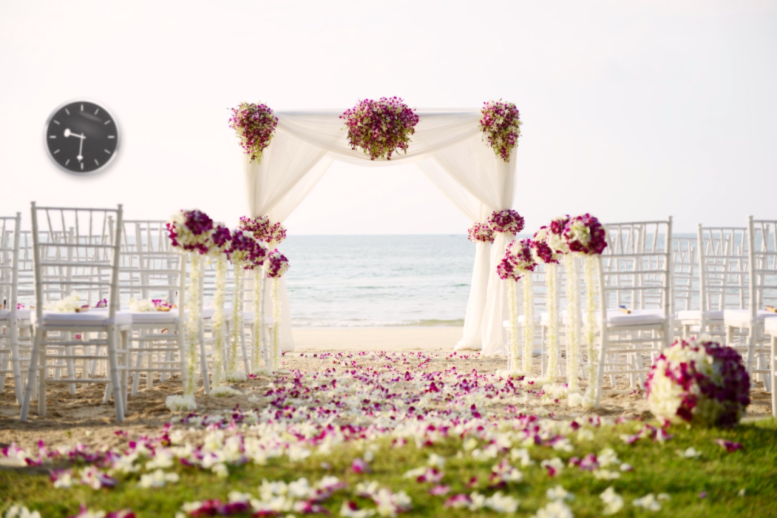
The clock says 9.31
